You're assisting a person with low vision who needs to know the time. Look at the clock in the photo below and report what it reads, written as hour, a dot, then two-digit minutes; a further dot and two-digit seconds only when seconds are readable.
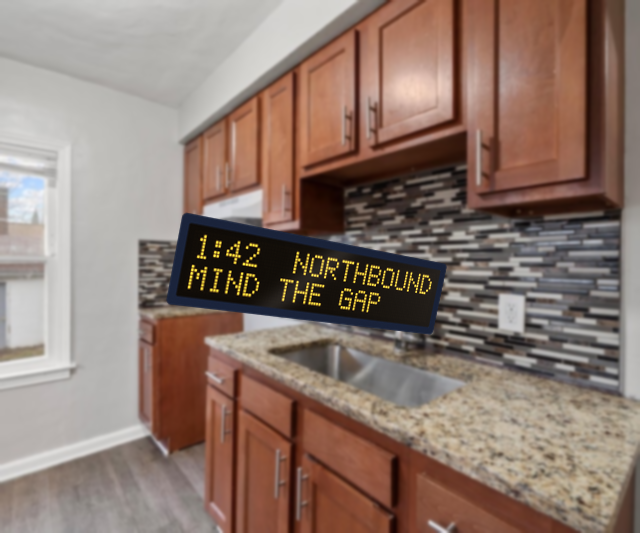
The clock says 1.42
